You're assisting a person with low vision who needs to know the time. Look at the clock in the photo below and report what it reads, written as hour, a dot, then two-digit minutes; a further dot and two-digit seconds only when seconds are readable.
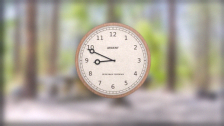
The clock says 8.49
